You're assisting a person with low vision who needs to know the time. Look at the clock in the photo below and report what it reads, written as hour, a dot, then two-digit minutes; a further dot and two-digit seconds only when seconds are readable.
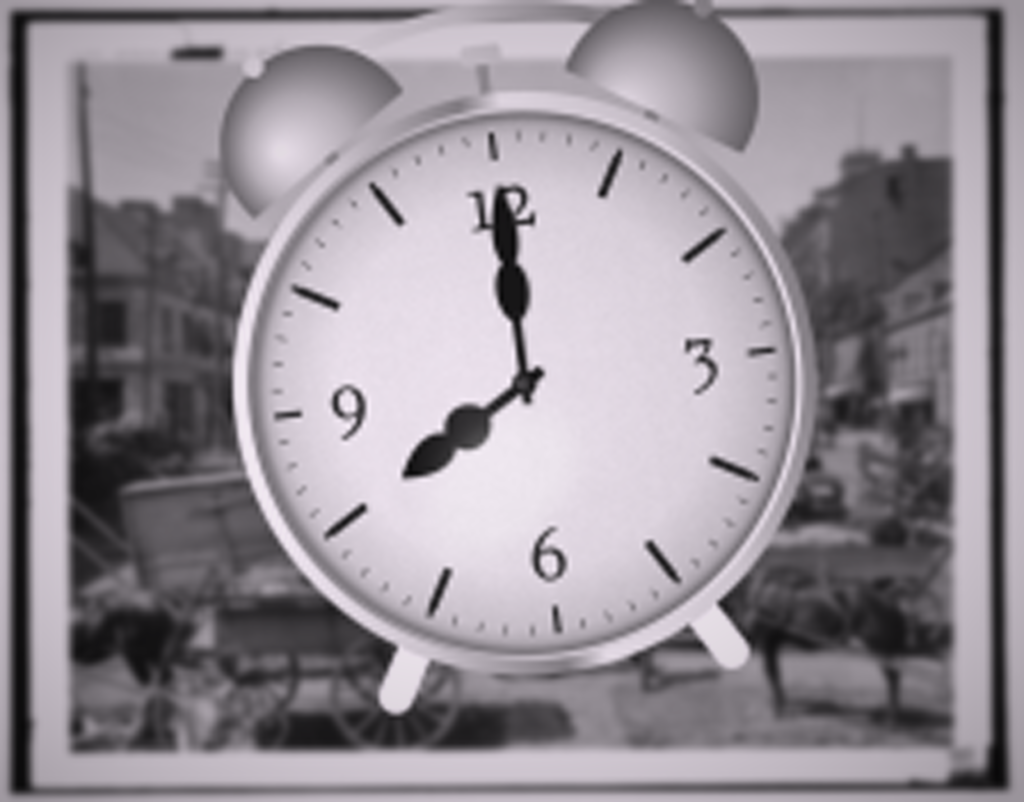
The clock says 8.00
